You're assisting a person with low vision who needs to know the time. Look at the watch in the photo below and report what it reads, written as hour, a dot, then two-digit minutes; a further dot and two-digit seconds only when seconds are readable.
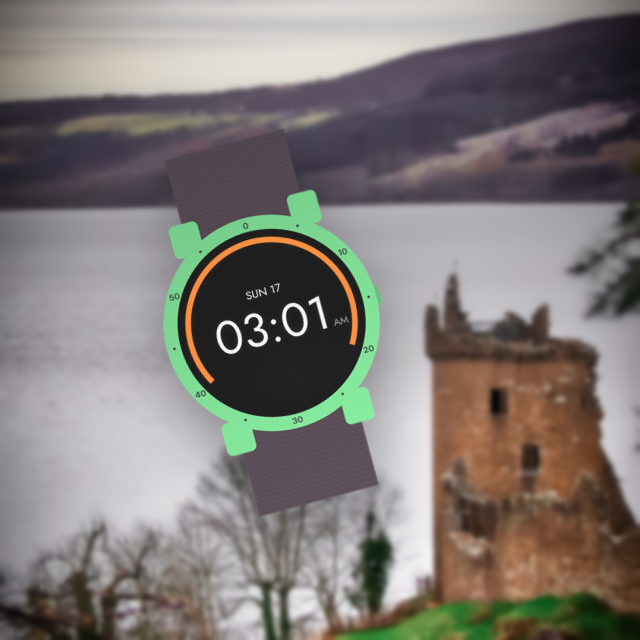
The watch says 3.01
